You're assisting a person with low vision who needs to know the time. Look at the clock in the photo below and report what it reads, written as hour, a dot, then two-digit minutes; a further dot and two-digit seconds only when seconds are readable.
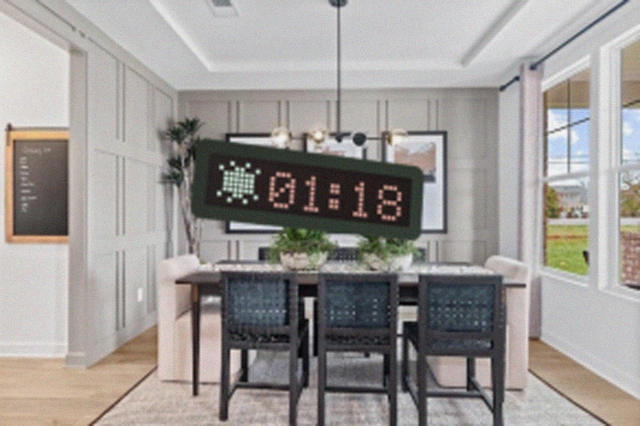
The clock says 1.18
